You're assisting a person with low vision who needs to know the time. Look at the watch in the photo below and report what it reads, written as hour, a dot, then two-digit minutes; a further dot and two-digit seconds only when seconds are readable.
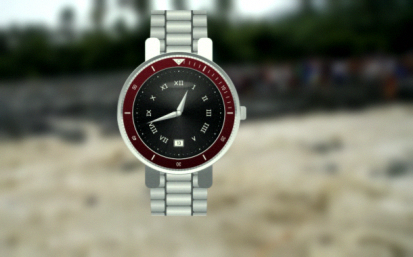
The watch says 12.42
